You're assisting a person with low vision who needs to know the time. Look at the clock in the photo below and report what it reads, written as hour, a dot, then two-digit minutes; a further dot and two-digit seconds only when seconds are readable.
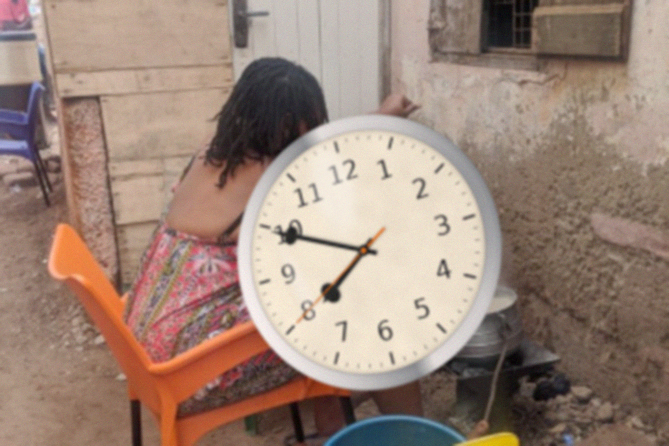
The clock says 7.49.40
